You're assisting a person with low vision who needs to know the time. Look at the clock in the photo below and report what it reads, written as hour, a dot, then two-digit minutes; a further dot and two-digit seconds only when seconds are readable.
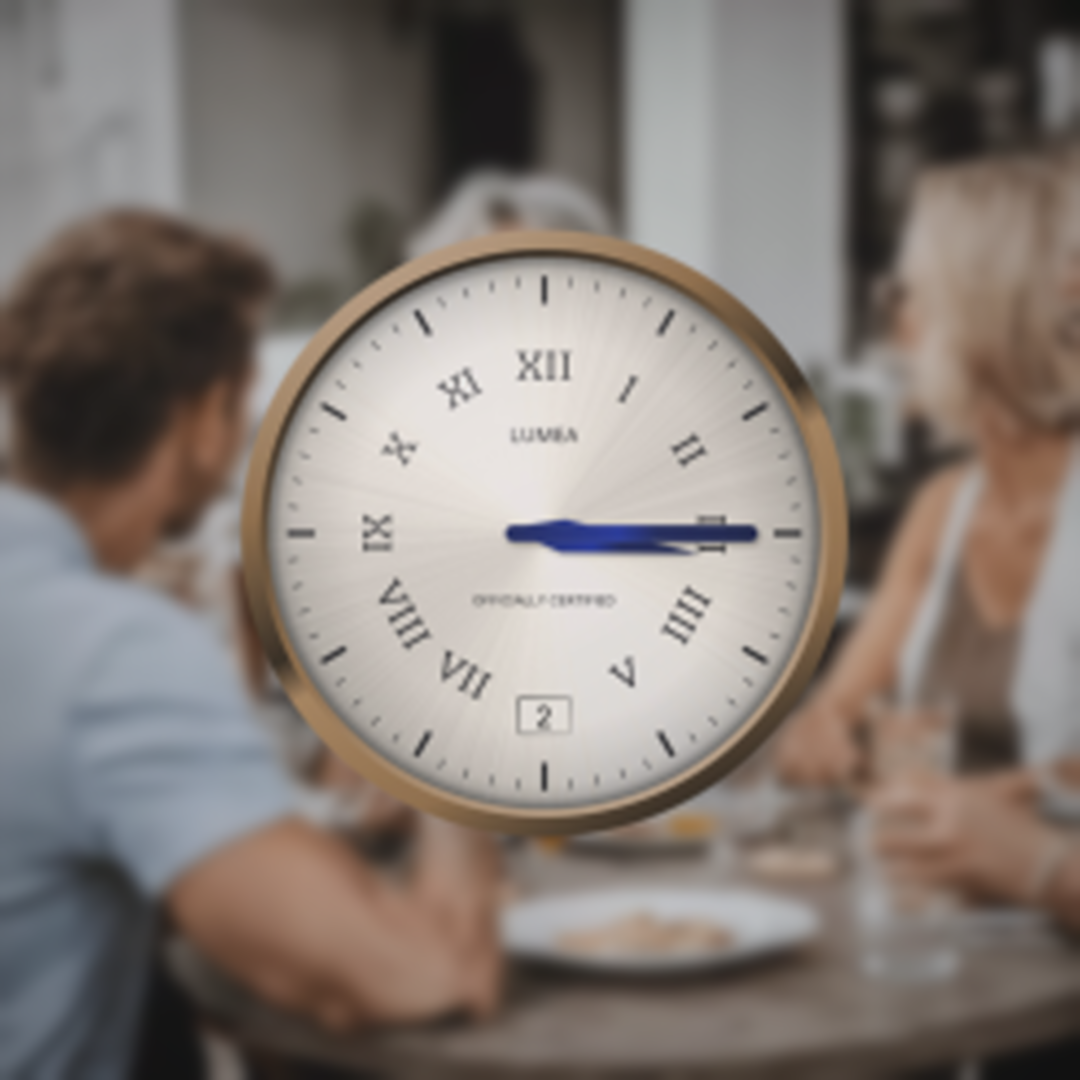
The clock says 3.15
